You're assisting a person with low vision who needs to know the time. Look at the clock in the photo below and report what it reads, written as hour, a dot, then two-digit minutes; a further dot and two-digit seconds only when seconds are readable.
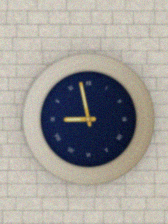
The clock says 8.58
